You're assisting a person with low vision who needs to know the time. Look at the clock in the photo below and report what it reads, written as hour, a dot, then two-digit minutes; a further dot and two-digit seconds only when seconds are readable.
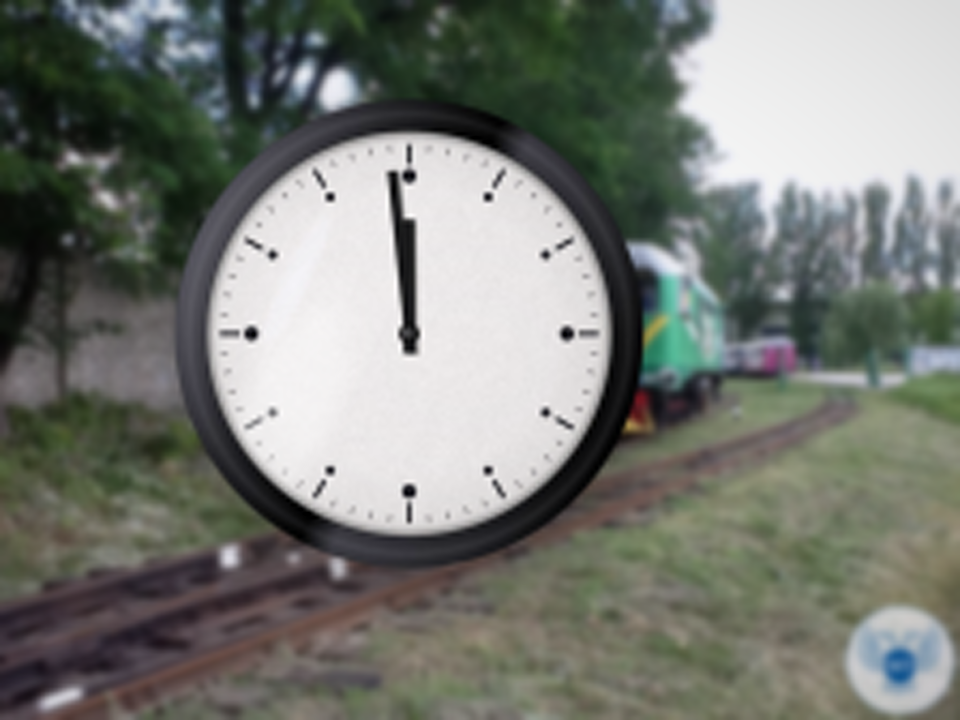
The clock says 11.59
